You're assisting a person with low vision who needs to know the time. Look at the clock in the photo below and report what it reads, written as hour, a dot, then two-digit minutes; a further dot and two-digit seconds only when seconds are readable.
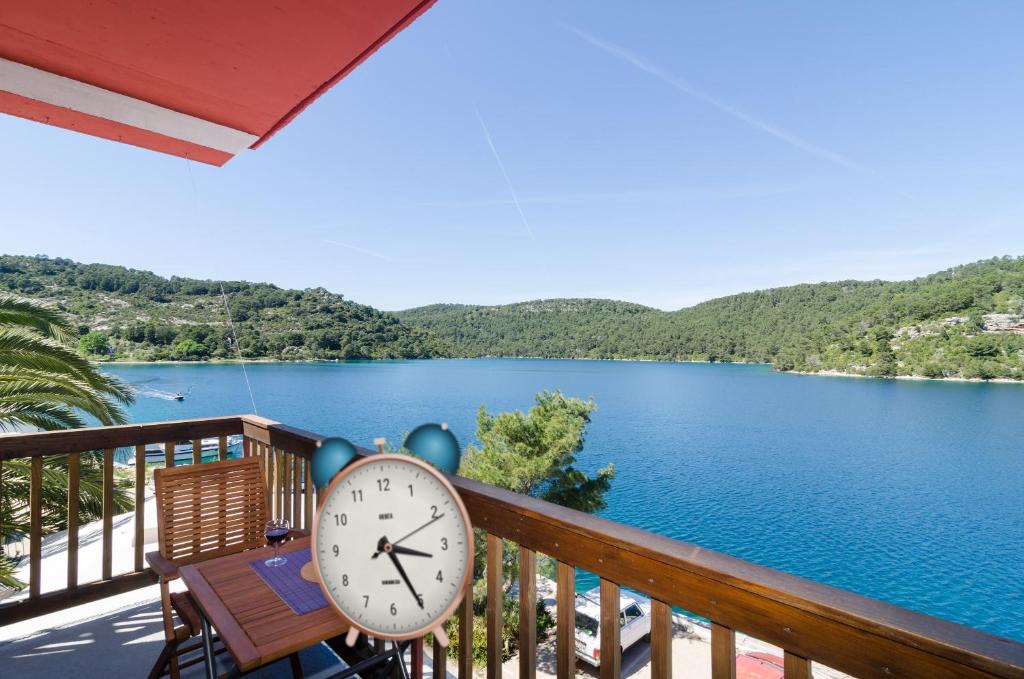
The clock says 3.25.11
